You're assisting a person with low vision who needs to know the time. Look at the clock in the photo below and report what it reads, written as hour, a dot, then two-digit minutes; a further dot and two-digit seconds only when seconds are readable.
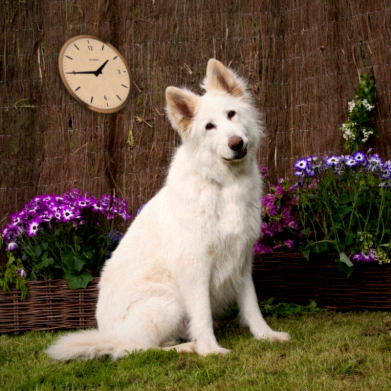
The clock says 1.45
